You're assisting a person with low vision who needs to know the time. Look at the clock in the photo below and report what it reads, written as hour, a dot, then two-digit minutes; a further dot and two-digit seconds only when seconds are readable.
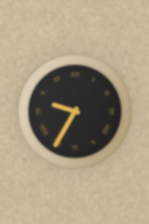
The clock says 9.35
